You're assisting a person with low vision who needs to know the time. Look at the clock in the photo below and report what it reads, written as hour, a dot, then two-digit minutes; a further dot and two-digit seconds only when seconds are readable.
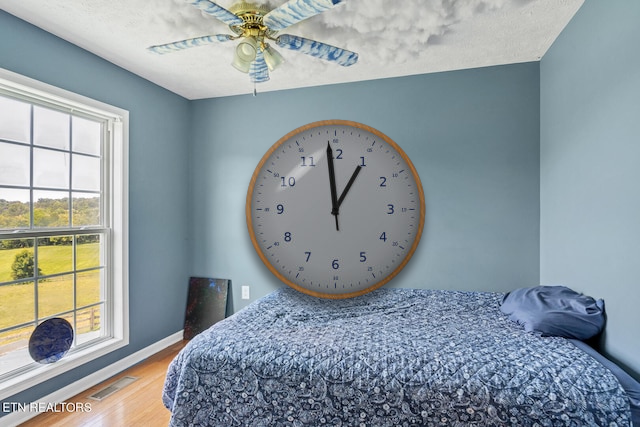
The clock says 12.58.59
